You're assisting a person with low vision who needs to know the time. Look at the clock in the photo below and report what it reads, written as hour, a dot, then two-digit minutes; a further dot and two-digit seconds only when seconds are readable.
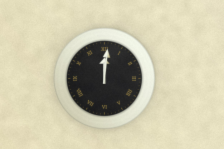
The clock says 12.01
